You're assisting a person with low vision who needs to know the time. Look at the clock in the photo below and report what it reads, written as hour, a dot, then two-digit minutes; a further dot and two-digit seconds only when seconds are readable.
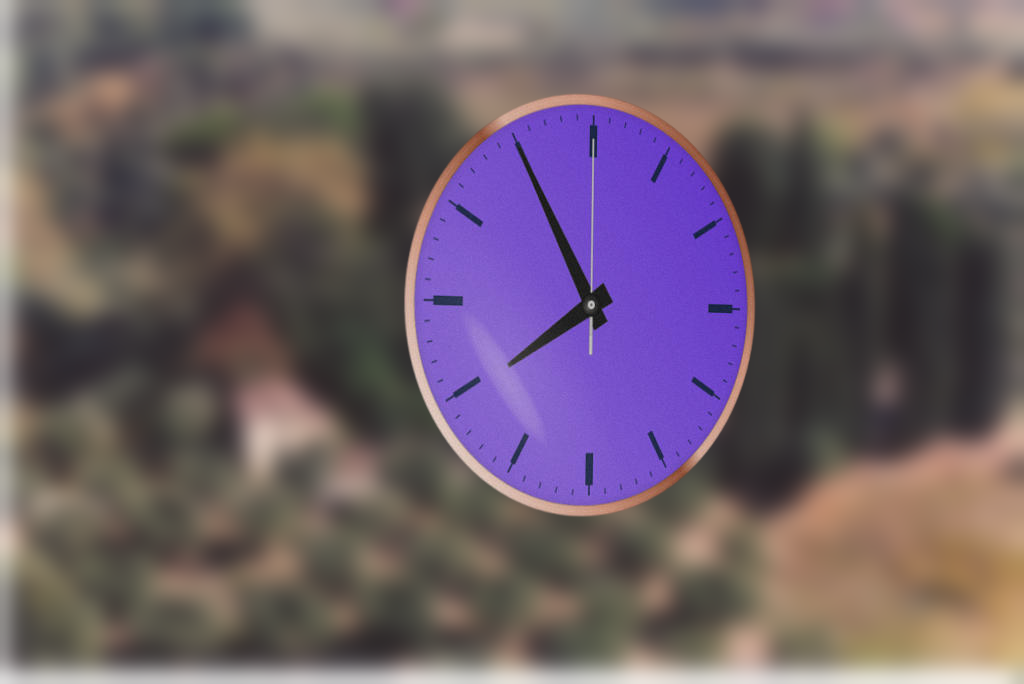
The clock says 7.55.00
